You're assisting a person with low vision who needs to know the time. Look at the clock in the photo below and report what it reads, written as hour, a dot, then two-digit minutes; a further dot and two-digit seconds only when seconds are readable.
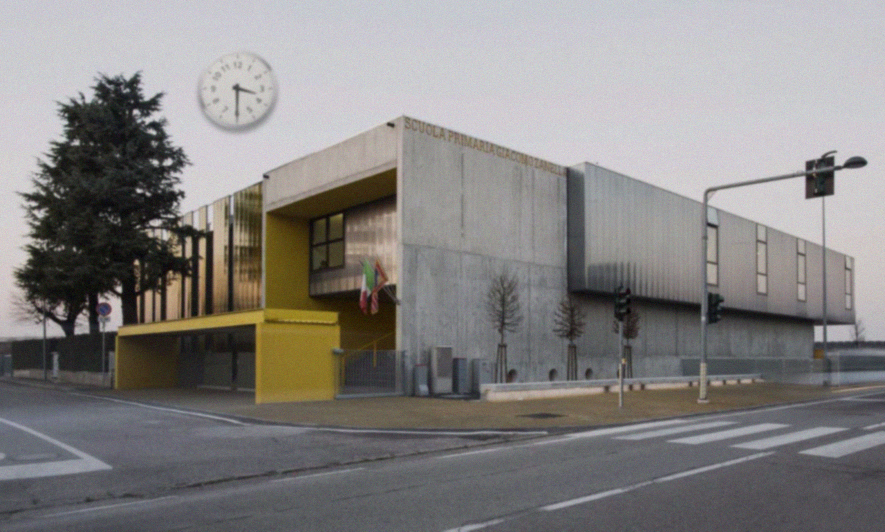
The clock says 3.30
